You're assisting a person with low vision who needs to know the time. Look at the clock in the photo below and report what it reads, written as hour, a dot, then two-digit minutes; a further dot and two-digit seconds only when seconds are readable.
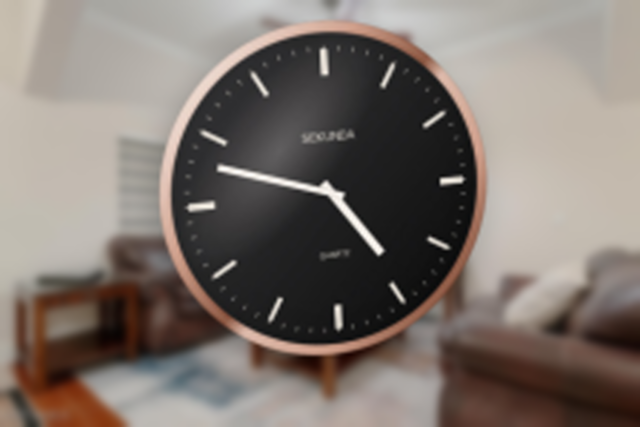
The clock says 4.48
